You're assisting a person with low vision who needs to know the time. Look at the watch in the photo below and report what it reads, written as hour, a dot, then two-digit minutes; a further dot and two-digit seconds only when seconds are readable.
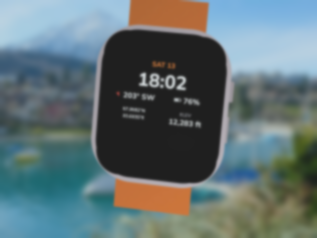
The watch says 18.02
